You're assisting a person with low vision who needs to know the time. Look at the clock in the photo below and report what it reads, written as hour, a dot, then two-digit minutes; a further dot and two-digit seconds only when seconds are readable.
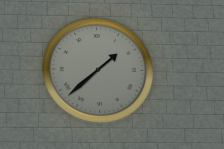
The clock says 1.38
